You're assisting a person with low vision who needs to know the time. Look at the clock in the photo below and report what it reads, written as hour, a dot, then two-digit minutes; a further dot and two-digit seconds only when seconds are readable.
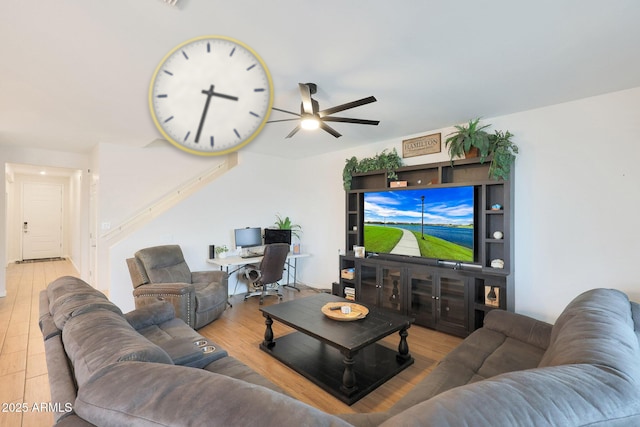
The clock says 3.33
